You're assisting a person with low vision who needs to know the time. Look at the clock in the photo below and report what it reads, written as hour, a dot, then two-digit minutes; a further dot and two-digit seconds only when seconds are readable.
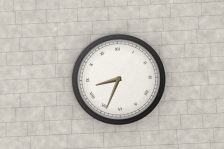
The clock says 8.34
